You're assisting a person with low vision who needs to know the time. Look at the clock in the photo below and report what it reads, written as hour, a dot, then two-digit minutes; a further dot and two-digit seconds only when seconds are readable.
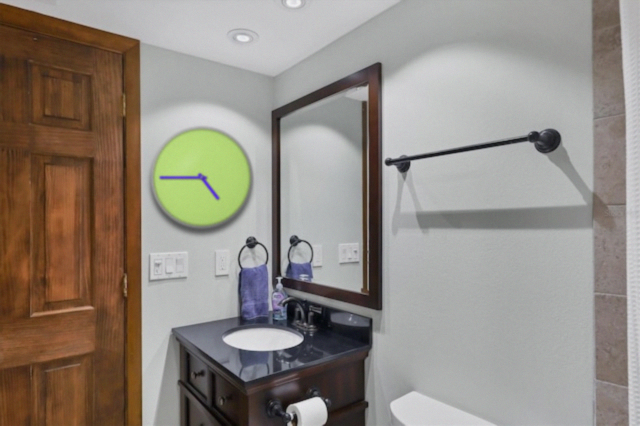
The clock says 4.45
